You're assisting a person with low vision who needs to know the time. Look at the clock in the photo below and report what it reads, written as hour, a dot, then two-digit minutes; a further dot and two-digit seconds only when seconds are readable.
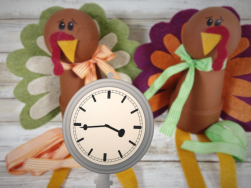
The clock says 3.44
